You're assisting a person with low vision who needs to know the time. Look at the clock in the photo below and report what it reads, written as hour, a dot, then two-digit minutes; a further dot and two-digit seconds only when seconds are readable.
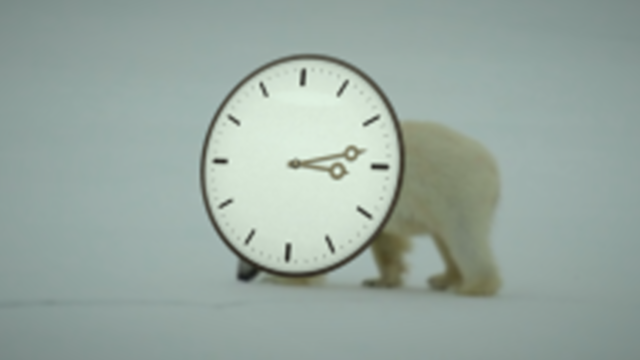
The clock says 3.13
